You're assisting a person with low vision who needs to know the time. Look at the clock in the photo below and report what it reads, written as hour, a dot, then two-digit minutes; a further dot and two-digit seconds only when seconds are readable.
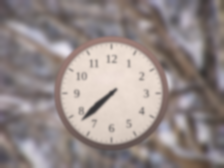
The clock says 7.38
